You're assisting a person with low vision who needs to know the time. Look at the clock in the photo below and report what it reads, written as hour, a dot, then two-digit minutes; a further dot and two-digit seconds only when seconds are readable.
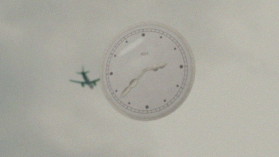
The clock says 2.38
